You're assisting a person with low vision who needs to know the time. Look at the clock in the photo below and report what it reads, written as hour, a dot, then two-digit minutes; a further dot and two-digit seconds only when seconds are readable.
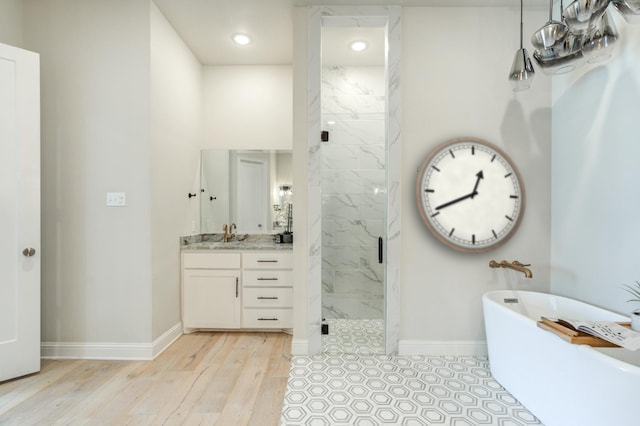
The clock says 12.41
